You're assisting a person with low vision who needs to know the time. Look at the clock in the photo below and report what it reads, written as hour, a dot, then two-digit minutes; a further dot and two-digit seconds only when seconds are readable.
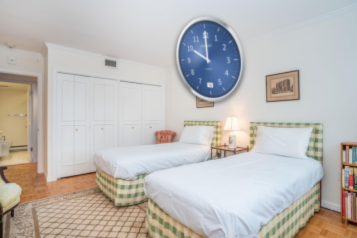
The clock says 10.00
